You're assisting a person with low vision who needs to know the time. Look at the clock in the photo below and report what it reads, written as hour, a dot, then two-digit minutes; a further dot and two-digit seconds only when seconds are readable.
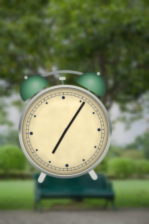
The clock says 7.06
